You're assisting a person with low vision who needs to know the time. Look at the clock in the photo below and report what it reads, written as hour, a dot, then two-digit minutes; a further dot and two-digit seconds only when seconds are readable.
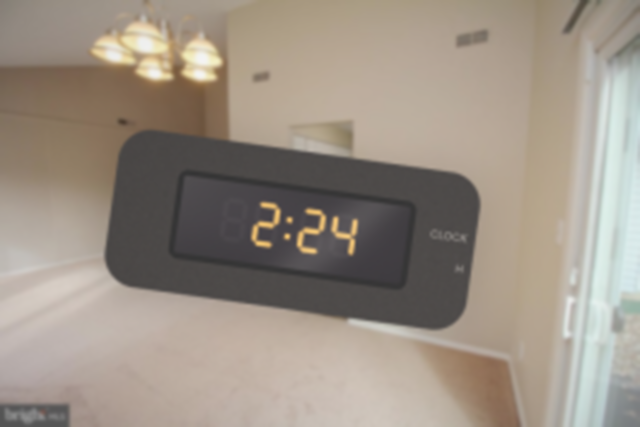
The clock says 2.24
